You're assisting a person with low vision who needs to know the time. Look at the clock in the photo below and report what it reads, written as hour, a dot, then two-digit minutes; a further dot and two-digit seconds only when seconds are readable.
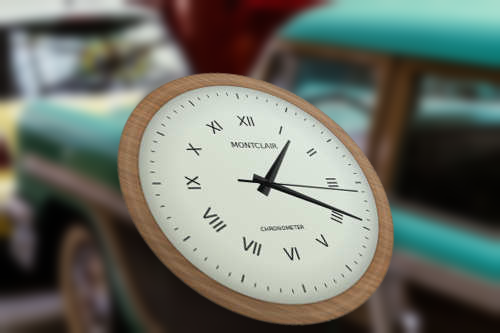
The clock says 1.19.16
